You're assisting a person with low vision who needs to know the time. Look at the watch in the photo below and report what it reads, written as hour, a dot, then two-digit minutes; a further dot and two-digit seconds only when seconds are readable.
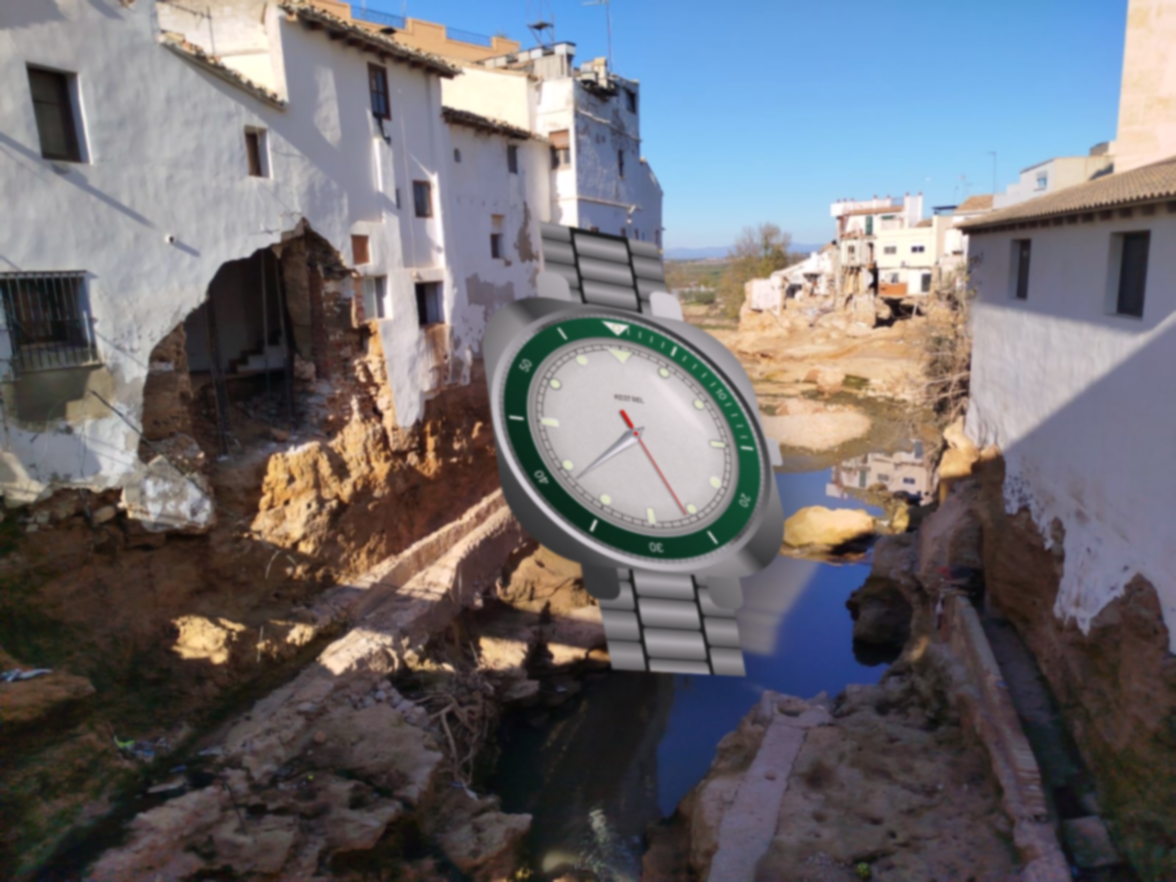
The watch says 7.38.26
